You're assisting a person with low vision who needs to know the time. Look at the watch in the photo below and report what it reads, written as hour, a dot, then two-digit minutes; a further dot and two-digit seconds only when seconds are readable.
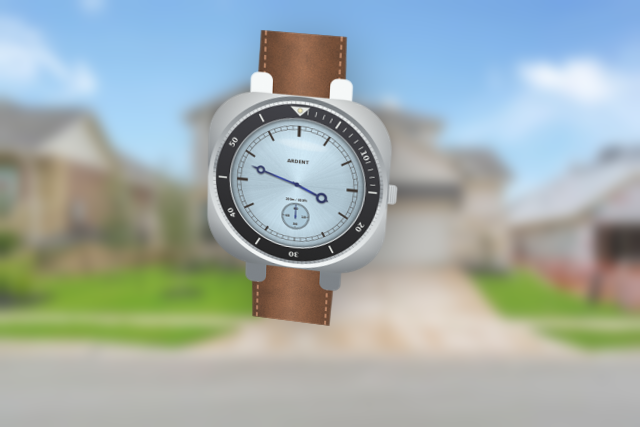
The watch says 3.48
